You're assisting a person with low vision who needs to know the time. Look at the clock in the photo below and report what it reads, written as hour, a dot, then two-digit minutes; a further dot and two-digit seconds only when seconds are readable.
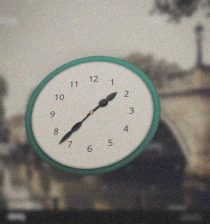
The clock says 1.37
